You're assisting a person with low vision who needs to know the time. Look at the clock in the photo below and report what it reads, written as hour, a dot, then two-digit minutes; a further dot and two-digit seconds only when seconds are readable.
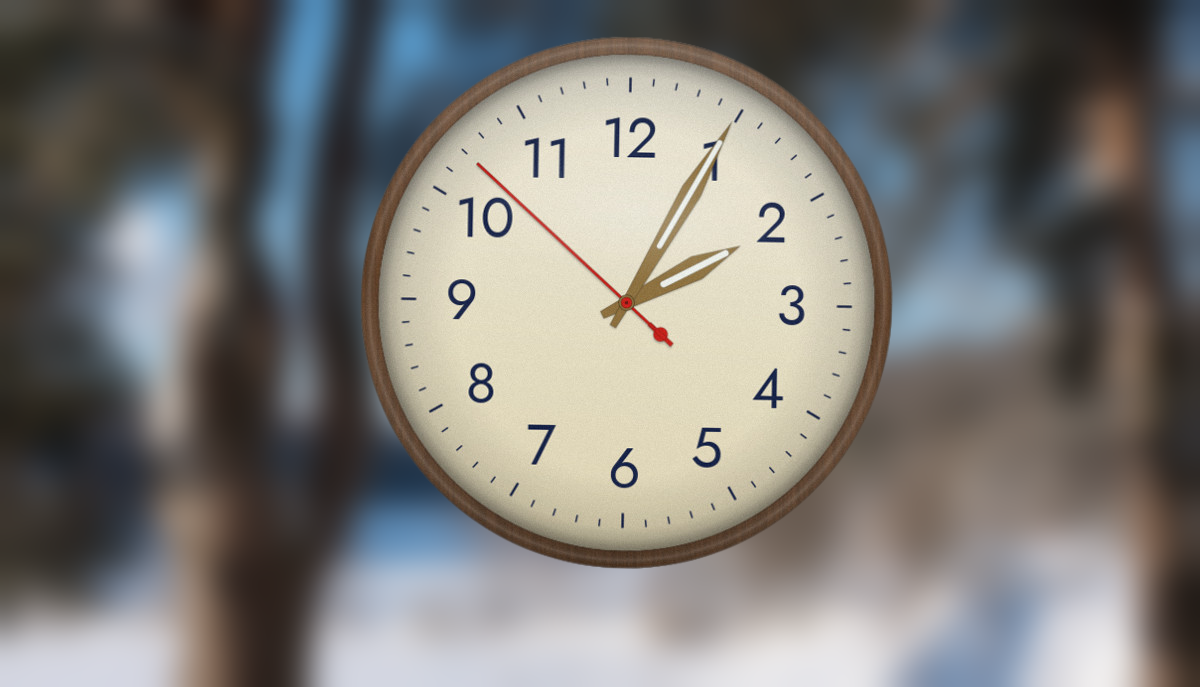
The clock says 2.04.52
